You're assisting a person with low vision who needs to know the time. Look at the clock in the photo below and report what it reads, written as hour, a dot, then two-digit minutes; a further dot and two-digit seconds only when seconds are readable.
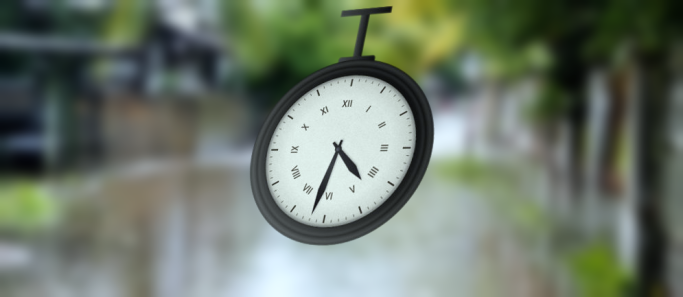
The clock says 4.32
